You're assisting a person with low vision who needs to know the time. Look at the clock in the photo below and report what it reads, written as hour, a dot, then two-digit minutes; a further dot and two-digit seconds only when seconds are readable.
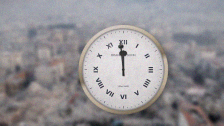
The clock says 11.59
